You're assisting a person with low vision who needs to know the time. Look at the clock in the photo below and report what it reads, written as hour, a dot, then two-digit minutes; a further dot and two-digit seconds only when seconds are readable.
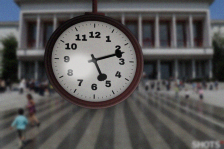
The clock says 5.12
